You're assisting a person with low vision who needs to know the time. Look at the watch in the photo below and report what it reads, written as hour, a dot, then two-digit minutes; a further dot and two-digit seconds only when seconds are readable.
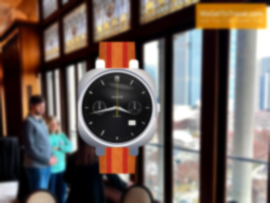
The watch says 3.43
